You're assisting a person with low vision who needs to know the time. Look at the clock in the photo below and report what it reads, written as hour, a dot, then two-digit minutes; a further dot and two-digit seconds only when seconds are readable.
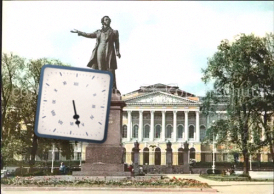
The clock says 5.27
